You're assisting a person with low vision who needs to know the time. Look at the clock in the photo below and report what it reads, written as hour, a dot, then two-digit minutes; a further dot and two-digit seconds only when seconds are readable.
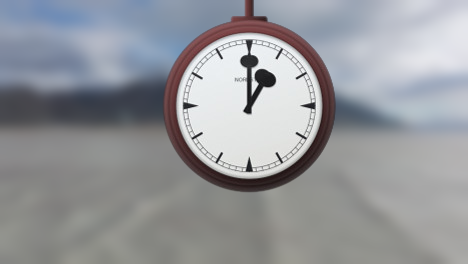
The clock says 1.00
